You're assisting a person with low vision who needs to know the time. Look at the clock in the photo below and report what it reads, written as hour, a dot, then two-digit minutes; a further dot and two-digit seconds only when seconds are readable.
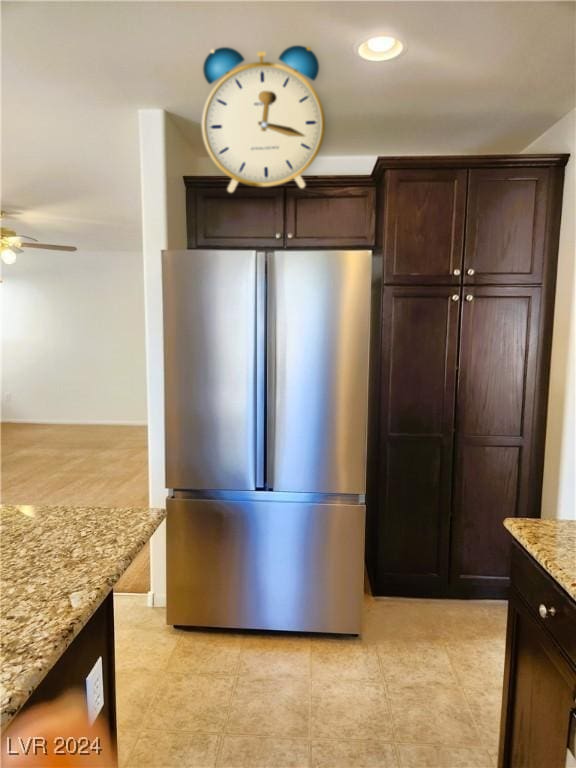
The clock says 12.18
